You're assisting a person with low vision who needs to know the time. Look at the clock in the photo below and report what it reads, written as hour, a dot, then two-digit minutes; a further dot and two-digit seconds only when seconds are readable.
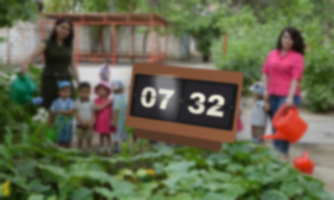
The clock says 7.32
